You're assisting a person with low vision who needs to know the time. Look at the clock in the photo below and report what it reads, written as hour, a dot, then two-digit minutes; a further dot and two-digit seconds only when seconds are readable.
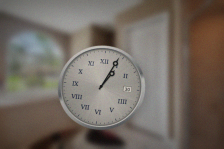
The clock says 1.04
